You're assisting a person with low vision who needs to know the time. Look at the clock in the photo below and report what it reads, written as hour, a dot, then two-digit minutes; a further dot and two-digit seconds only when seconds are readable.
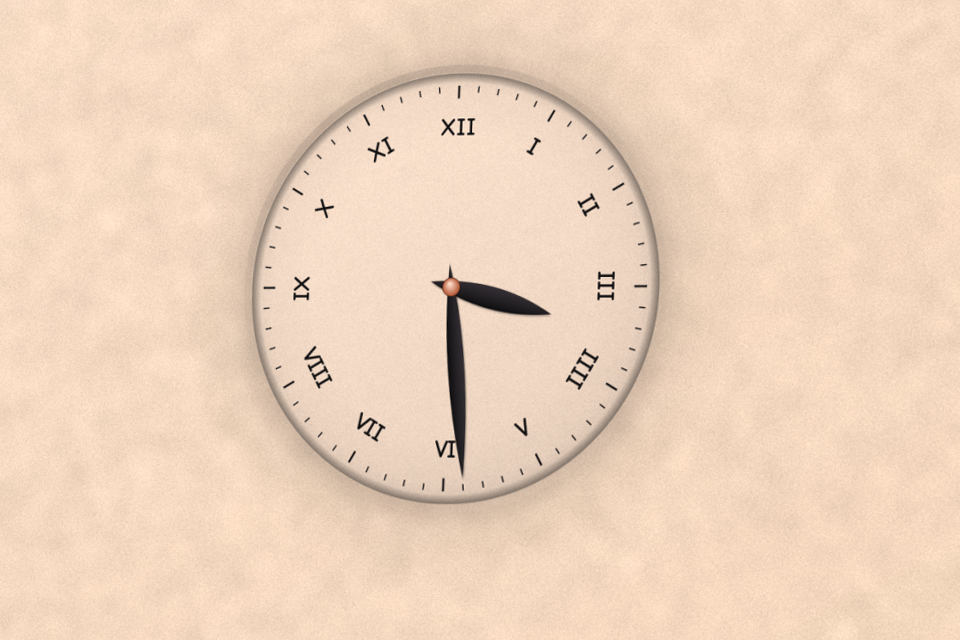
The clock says 3.29
